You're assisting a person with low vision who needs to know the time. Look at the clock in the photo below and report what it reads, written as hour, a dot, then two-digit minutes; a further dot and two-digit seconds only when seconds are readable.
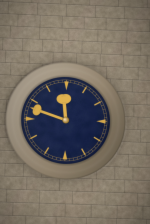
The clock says 11.48
